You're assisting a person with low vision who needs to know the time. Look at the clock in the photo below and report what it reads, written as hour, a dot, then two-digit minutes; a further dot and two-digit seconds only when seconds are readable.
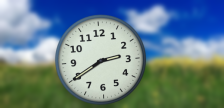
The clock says 2.40
